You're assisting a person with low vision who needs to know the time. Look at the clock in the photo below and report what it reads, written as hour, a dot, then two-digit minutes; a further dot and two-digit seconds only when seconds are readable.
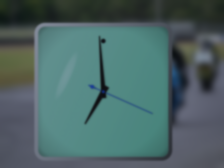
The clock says 6.59.19
